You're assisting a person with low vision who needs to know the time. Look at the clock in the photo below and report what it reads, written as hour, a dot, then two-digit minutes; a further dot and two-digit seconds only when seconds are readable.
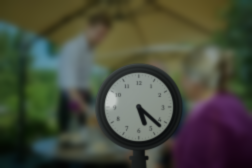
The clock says 5.22
